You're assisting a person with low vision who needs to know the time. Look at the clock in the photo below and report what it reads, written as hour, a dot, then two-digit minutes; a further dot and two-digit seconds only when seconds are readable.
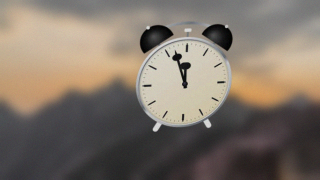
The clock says 11.57
